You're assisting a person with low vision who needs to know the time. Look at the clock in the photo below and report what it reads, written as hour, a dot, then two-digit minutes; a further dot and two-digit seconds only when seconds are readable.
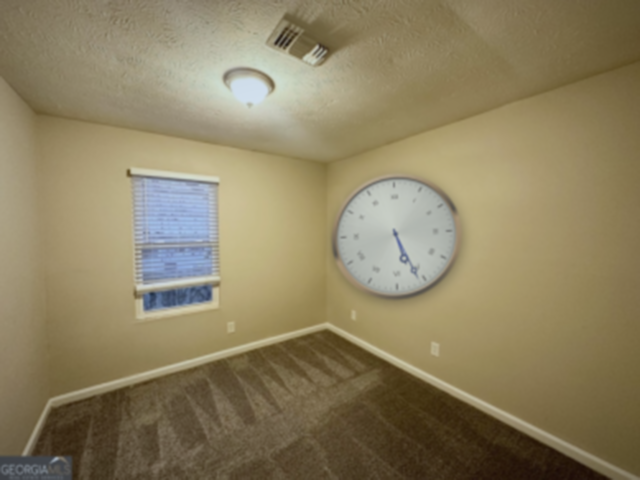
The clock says 5.26
